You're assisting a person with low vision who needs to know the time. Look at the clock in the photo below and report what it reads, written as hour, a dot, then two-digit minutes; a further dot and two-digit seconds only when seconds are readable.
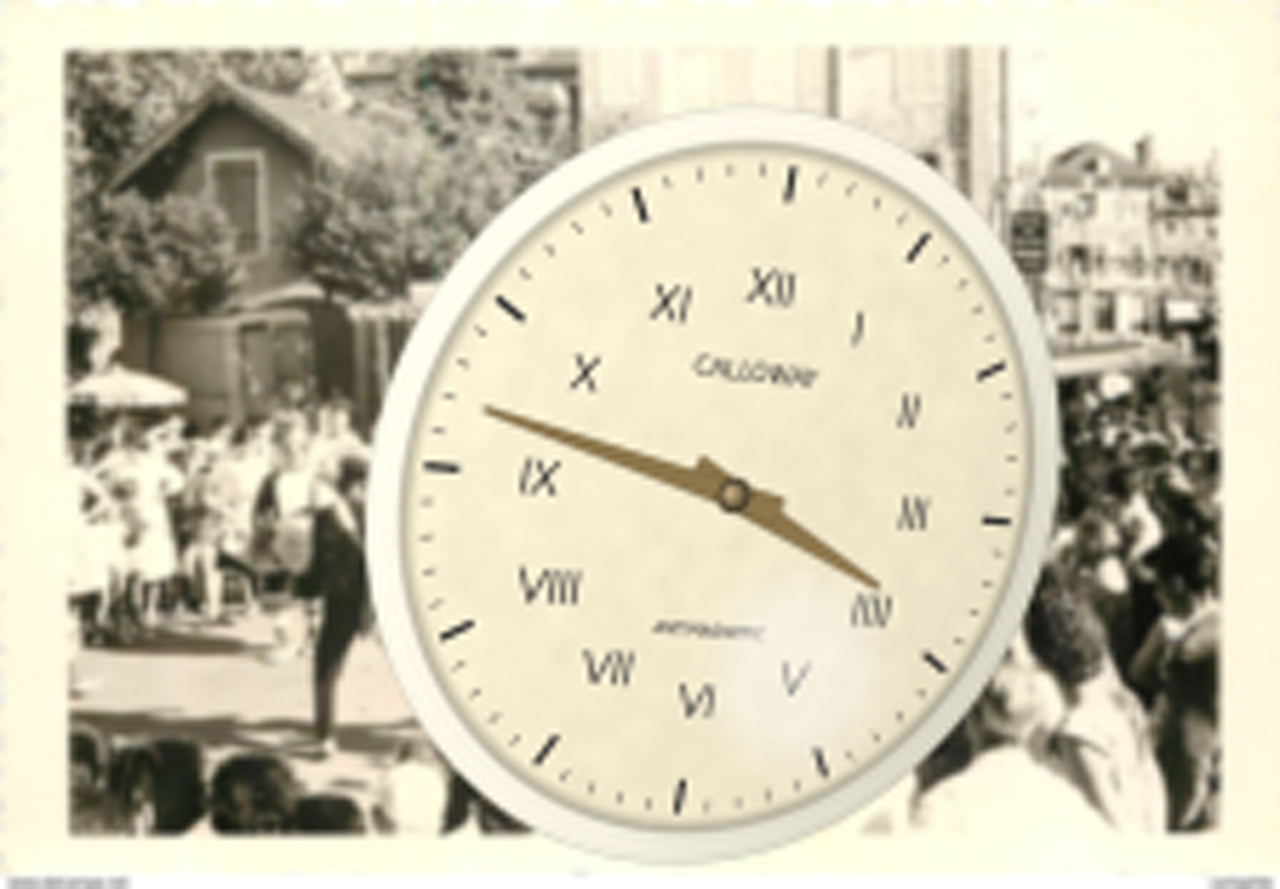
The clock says 3.47
